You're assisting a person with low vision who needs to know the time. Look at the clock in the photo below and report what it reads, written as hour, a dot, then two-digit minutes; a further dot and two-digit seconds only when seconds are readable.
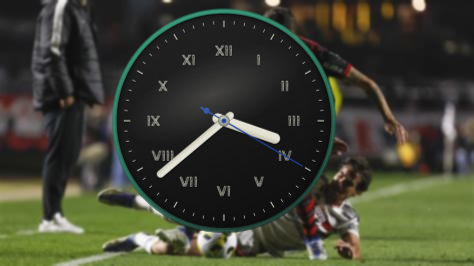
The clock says 3.38.20
